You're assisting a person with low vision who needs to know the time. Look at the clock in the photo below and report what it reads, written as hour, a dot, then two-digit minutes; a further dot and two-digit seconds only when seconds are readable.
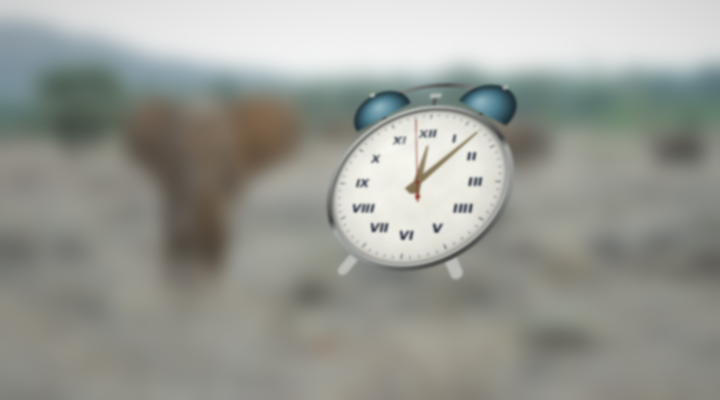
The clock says 12.06.58
